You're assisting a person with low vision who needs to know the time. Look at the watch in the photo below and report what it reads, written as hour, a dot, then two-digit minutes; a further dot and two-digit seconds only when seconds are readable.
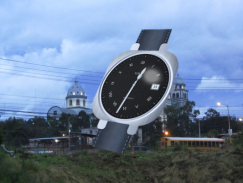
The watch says 12.32
